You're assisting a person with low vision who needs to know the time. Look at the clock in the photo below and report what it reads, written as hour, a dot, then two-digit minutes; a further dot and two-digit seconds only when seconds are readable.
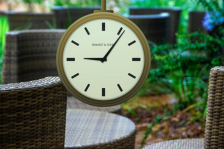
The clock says 9.06
